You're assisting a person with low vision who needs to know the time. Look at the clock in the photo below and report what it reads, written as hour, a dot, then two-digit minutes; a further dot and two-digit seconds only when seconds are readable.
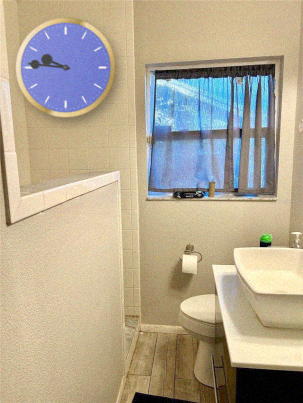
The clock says 9.46
